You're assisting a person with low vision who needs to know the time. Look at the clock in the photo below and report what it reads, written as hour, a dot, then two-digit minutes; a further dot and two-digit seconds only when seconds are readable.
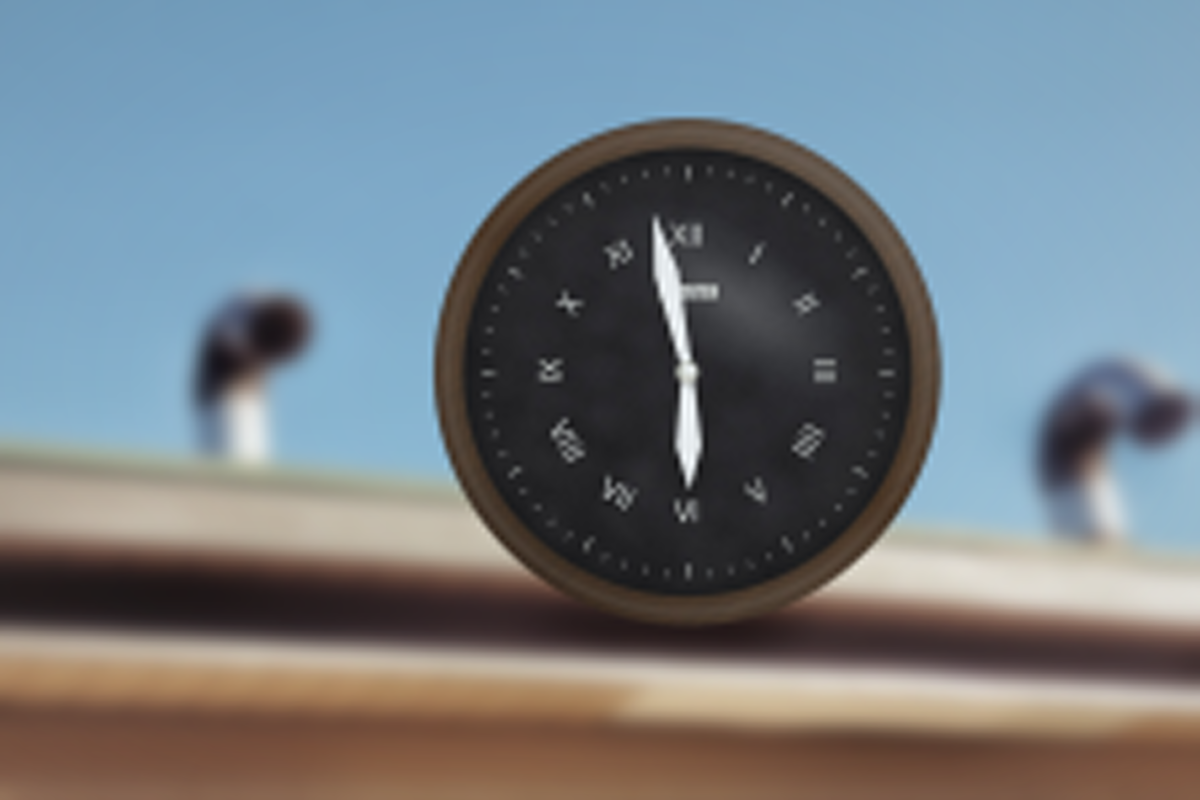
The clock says 5.58
